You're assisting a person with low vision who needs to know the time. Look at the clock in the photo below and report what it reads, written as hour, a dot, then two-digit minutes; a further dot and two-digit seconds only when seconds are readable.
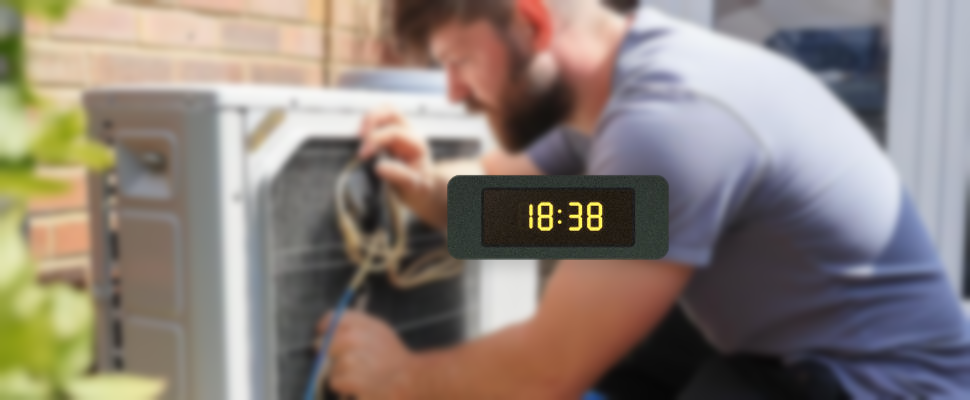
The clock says 18.38
